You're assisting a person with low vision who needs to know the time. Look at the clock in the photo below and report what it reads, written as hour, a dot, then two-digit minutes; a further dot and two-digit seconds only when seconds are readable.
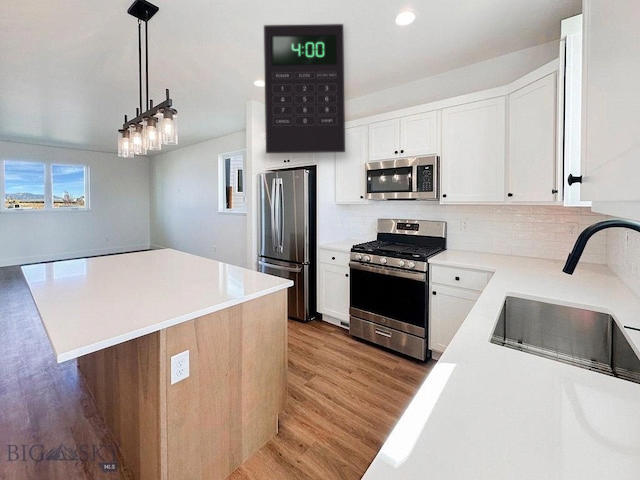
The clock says 4.00
